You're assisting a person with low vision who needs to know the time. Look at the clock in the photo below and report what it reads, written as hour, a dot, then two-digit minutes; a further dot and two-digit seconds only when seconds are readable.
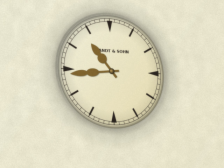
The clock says 10.44
